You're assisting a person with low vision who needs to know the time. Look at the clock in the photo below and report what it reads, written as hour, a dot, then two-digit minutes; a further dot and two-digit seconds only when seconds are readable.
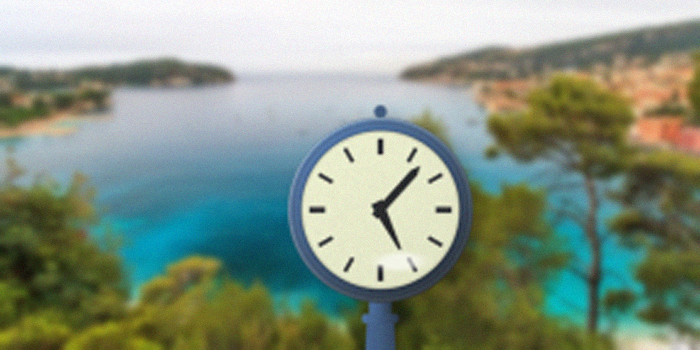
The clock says 5.07
